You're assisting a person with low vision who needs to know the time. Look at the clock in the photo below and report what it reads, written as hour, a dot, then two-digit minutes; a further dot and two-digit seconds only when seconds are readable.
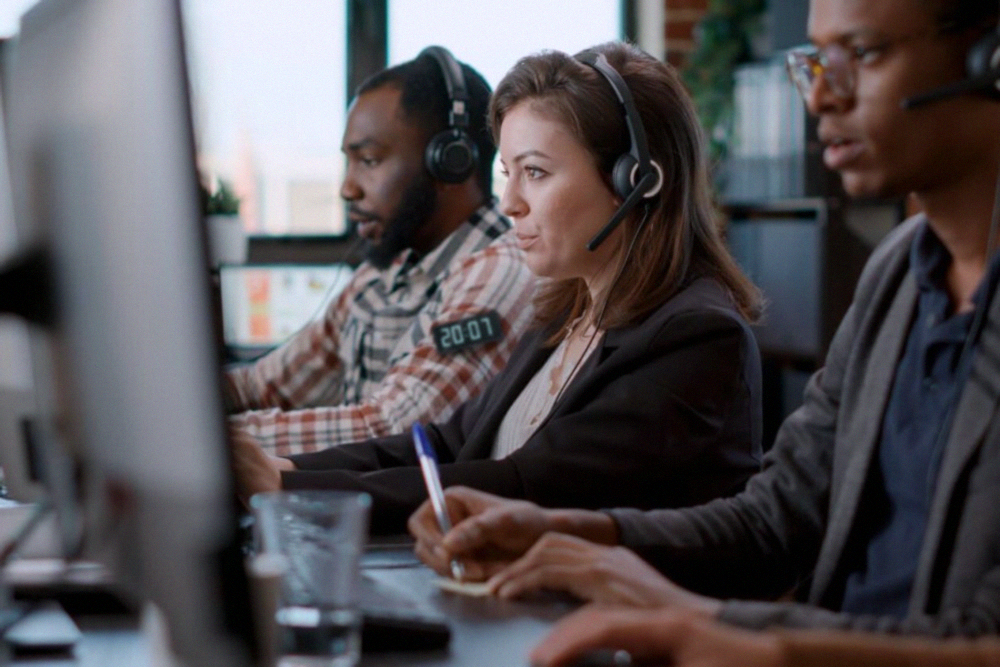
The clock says 20.07
